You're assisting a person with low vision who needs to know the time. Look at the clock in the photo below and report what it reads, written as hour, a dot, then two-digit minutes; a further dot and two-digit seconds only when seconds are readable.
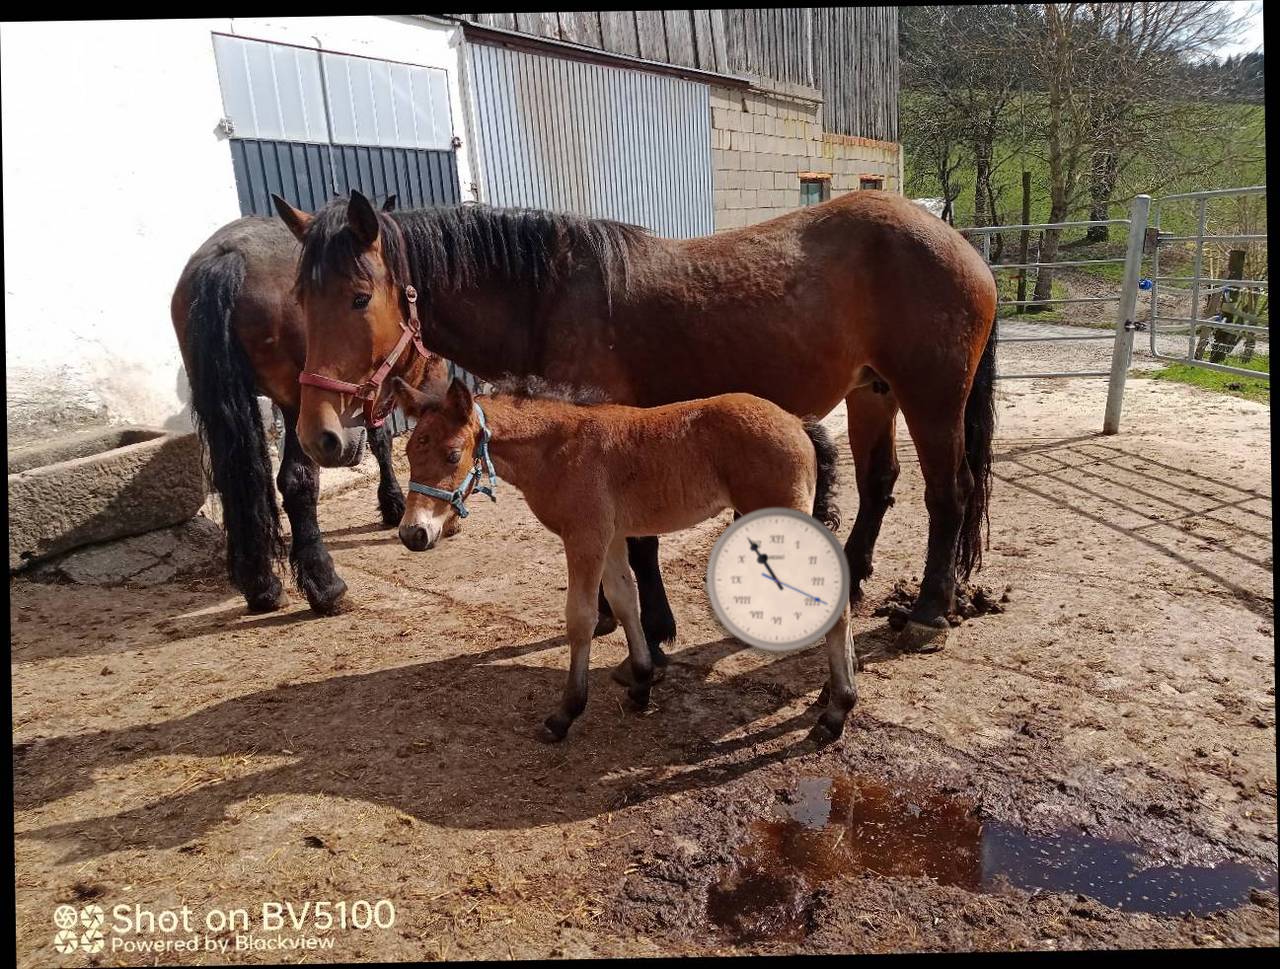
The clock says 10.54.19
